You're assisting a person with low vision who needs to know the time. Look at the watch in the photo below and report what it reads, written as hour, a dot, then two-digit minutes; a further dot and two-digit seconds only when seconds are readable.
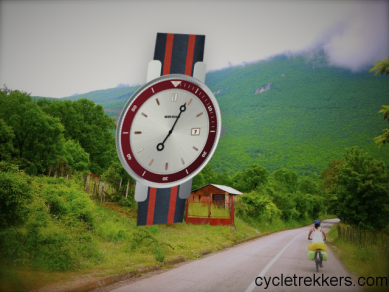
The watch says 7.04
